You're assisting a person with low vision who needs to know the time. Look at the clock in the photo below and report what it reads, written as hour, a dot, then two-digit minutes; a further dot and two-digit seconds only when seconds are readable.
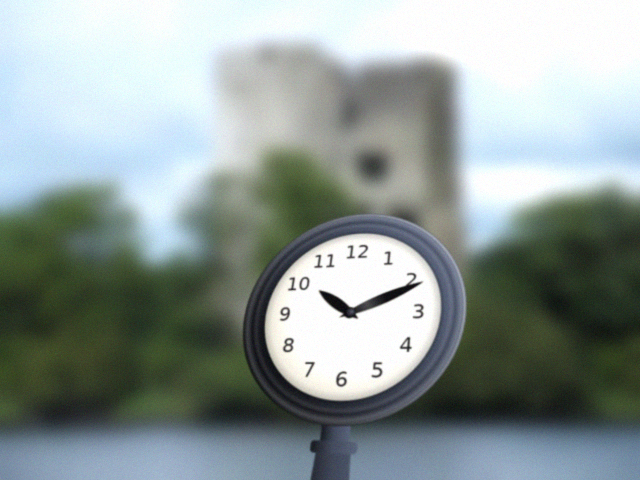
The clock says 10.11
